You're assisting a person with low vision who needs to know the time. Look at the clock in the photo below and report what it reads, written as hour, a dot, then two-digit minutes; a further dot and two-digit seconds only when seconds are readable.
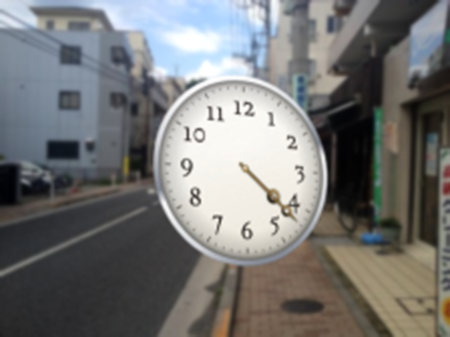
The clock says 4.22
